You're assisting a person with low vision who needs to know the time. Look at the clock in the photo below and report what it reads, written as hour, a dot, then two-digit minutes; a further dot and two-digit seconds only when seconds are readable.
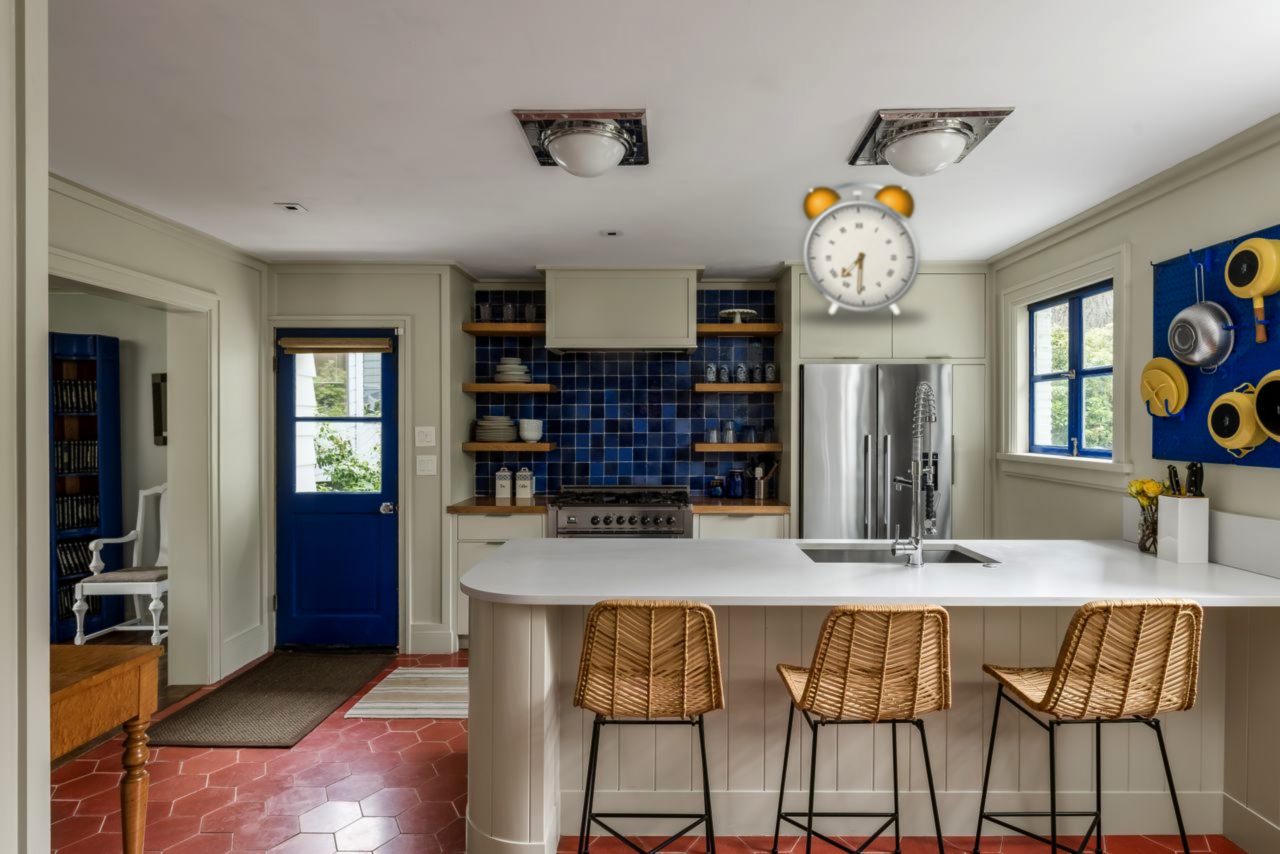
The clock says 7.31
